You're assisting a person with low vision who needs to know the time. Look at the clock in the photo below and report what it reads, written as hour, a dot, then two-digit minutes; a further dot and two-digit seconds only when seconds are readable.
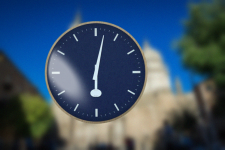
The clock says 6.02
